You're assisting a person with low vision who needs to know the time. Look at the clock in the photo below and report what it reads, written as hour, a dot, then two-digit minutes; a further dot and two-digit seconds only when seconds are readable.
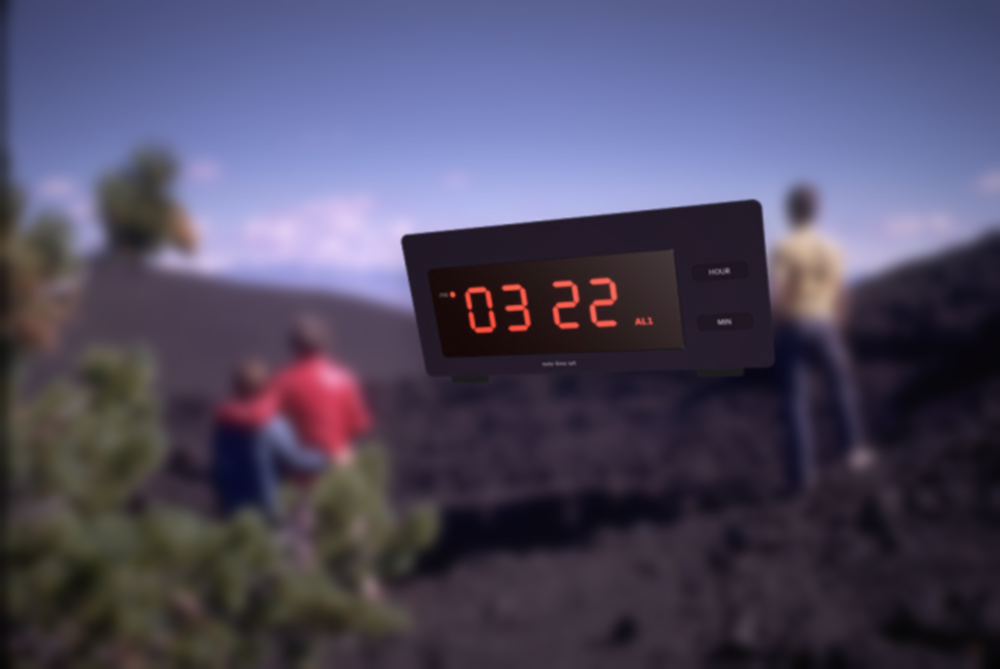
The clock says 3.22
